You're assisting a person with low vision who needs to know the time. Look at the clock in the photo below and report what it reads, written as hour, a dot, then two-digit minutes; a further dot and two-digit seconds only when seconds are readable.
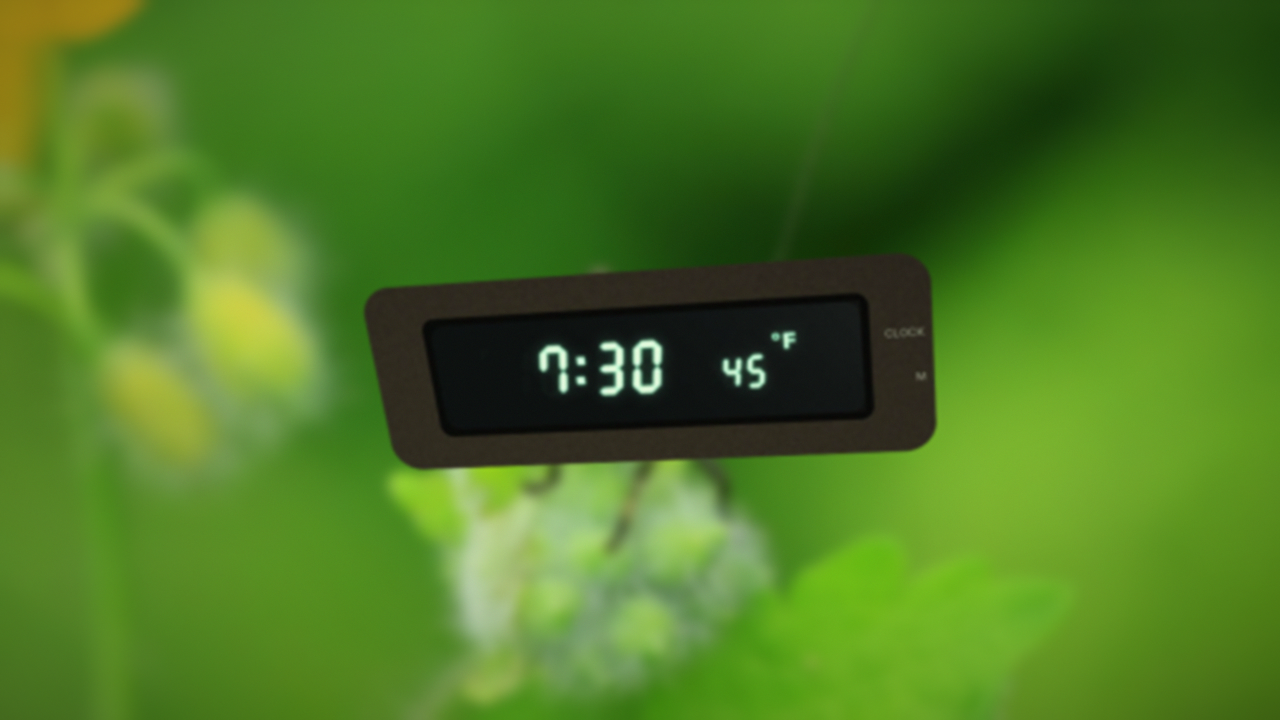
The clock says 7.30
